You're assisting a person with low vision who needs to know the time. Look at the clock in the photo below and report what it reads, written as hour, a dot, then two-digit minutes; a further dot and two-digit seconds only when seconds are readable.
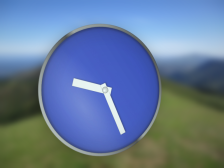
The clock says 9.26
